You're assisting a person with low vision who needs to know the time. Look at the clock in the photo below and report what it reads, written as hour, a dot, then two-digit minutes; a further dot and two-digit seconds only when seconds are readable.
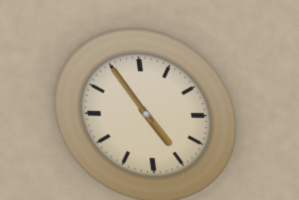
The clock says 4.55
